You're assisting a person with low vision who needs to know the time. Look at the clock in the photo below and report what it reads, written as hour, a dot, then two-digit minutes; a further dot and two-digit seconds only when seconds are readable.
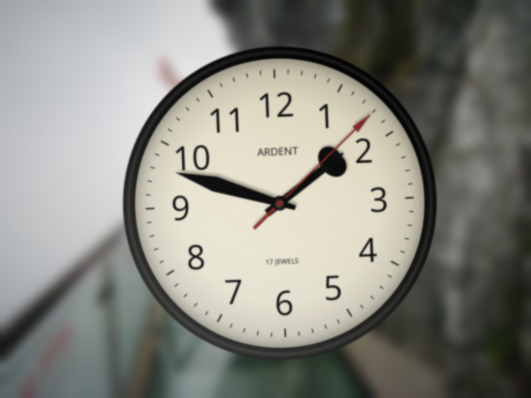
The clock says 1.48.08
